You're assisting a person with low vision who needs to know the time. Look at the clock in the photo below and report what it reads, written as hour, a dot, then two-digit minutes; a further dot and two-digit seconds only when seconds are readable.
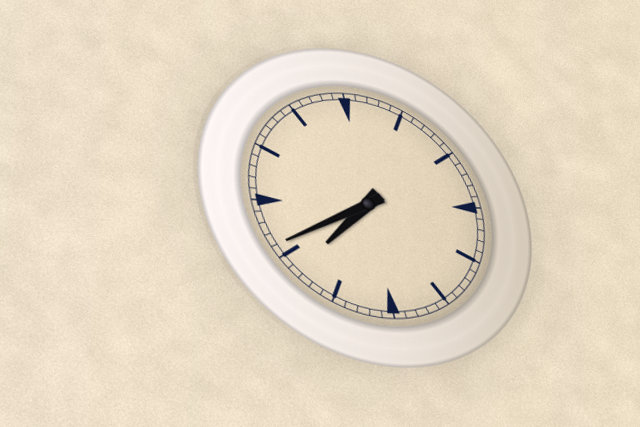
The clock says 7.41
